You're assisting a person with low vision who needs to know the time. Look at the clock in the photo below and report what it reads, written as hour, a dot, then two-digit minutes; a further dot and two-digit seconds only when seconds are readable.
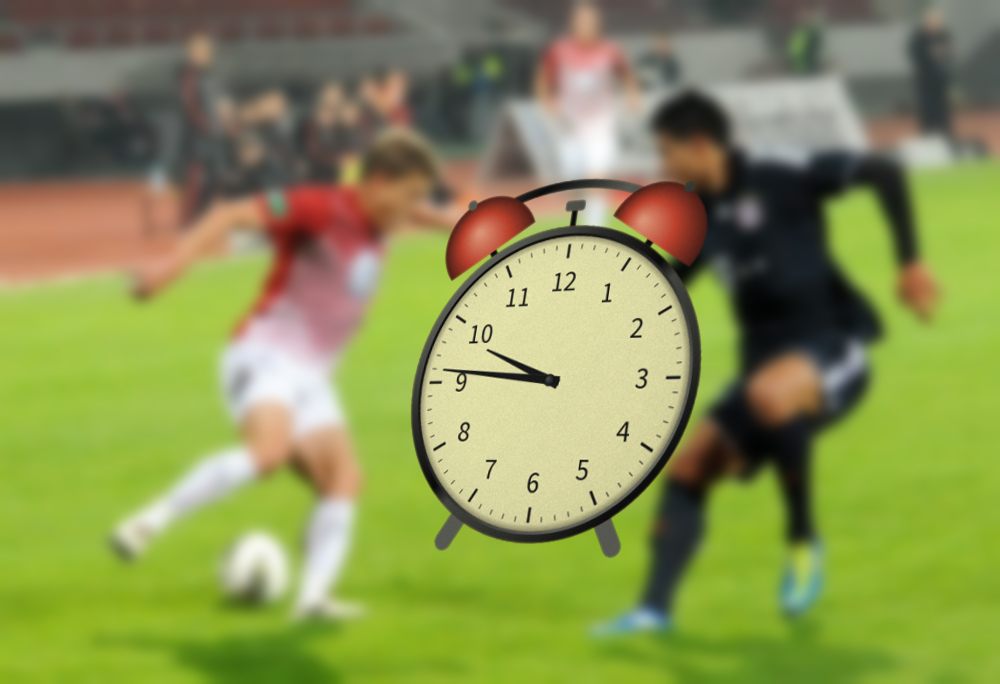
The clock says 9.46
